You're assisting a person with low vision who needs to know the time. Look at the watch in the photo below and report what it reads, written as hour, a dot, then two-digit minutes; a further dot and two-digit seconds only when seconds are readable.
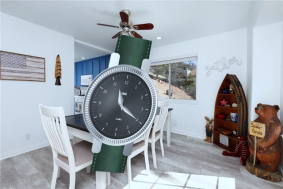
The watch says 11.20
